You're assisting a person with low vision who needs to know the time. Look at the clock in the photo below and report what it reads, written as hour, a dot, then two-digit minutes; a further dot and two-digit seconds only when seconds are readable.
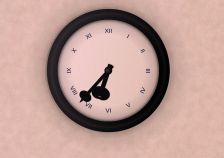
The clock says 6.37
